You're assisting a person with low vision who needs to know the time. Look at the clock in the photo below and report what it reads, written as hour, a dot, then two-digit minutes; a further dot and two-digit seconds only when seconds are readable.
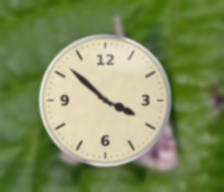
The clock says 3.52
